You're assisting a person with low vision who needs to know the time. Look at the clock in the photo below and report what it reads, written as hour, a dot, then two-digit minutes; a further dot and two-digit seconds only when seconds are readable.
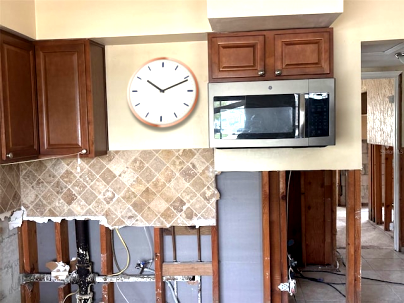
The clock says 10.11
